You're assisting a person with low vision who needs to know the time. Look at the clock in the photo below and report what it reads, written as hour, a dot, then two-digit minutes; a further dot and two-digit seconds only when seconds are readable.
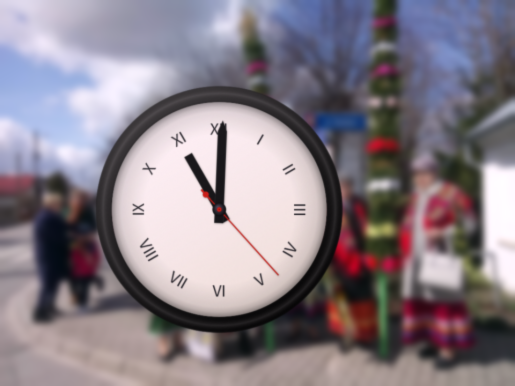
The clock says 11.00.23
